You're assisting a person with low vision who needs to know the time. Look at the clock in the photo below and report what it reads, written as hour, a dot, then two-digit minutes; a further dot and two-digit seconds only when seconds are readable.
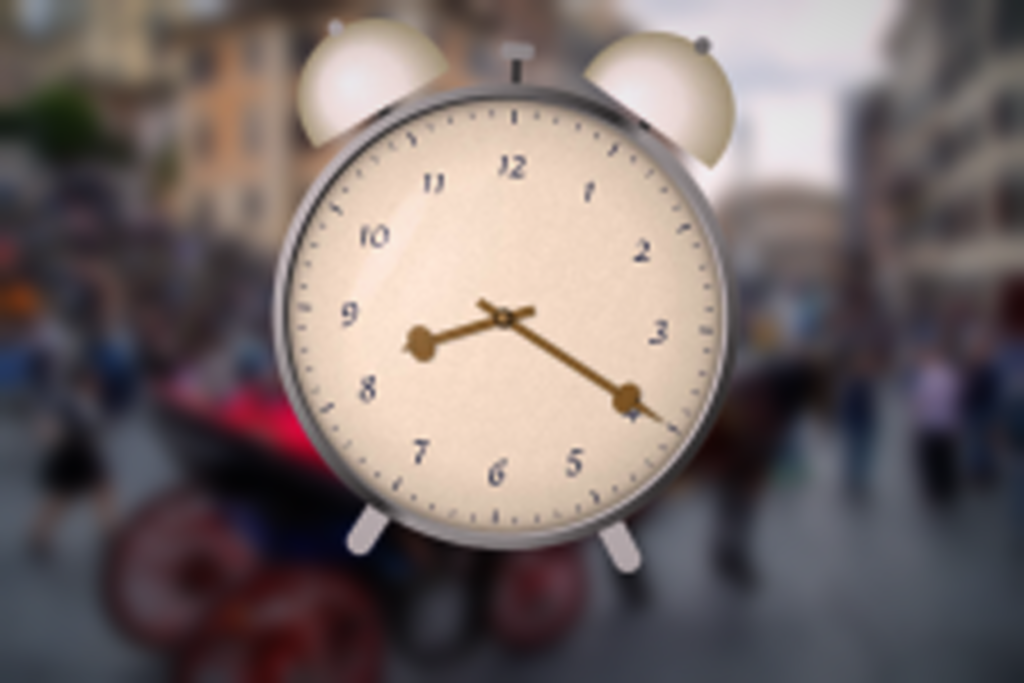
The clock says 8.20
